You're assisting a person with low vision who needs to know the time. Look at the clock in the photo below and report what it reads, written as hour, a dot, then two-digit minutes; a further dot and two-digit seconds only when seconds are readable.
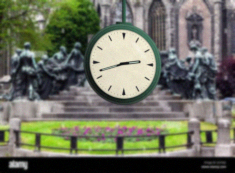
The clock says 2.42
